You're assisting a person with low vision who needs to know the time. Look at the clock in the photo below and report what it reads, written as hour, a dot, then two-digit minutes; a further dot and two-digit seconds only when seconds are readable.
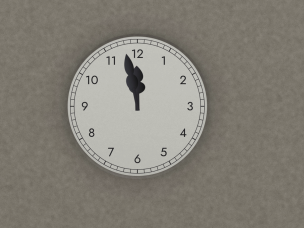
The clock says 11.58
